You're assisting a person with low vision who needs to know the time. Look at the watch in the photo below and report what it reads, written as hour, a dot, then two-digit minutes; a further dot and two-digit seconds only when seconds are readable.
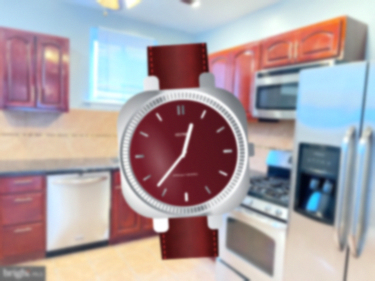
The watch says 12.37
